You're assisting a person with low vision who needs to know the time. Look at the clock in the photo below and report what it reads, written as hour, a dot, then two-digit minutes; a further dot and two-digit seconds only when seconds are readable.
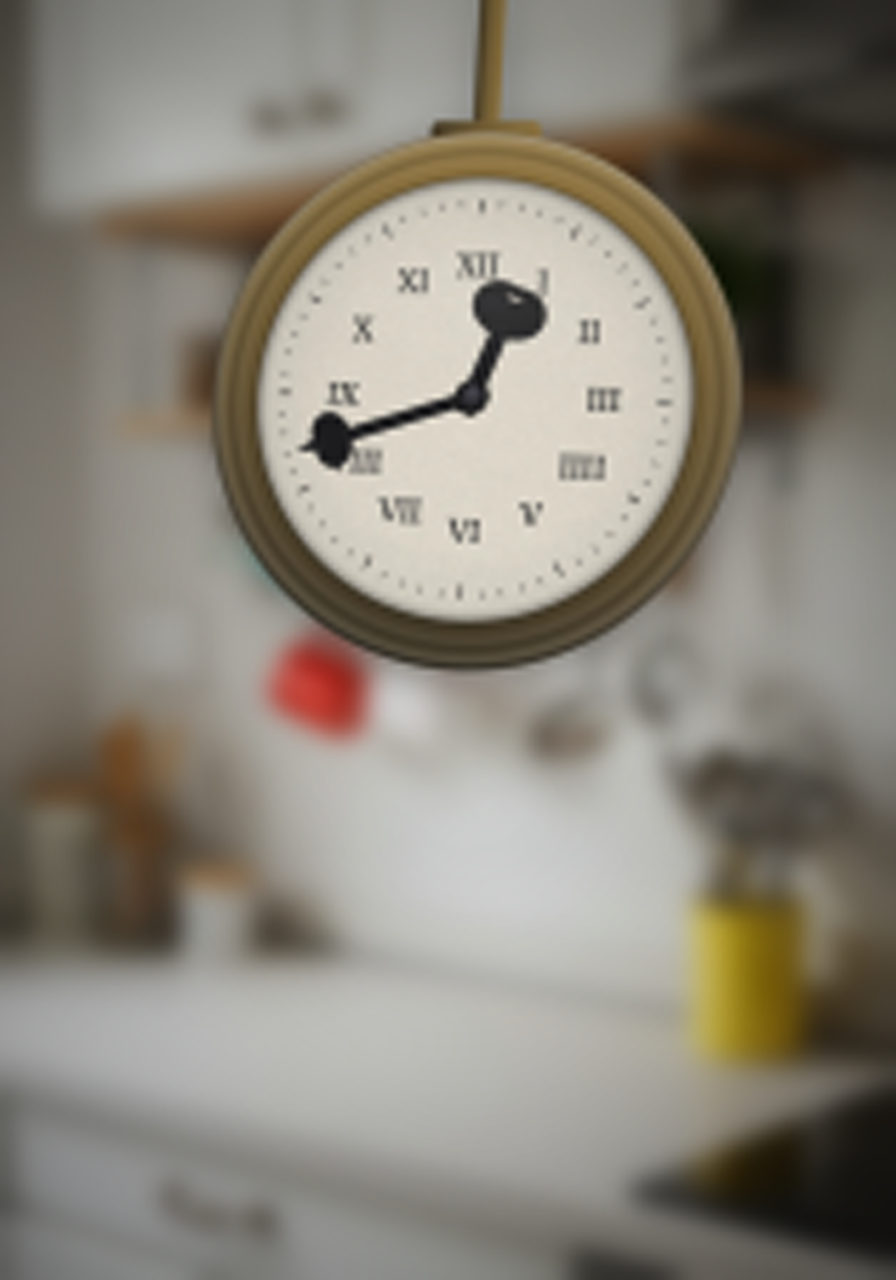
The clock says 12.42
